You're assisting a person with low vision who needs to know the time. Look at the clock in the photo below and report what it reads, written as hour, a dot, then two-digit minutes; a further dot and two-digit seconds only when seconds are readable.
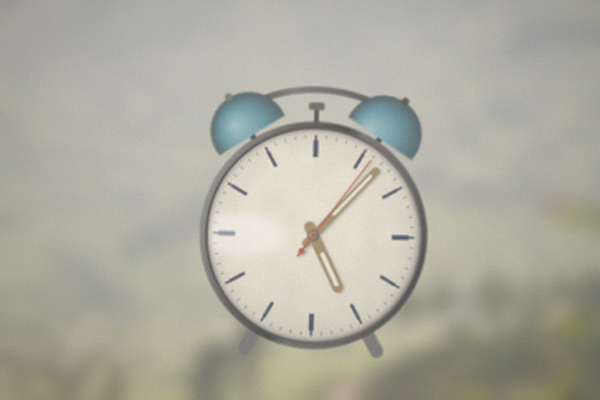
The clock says 5.07.06
